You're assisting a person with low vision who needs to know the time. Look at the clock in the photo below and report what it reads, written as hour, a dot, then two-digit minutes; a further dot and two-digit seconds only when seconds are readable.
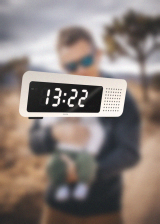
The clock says 13.22
